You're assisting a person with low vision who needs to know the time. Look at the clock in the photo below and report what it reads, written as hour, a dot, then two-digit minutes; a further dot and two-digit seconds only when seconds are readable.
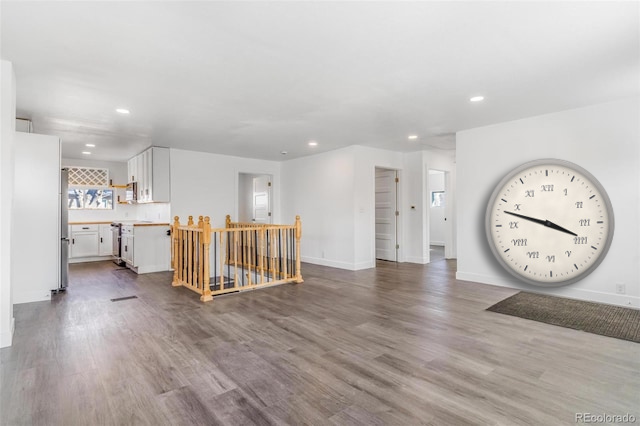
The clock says 3.48
